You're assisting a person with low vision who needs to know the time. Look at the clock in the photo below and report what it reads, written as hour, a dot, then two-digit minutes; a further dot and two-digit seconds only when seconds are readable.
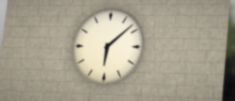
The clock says 6.08
